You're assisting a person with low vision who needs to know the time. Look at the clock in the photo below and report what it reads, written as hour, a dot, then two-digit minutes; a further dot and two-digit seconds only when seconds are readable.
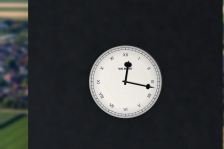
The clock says 12.17
